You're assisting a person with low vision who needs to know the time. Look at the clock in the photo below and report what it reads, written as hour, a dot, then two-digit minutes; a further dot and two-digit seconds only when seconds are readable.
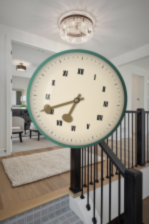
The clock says 6.41
